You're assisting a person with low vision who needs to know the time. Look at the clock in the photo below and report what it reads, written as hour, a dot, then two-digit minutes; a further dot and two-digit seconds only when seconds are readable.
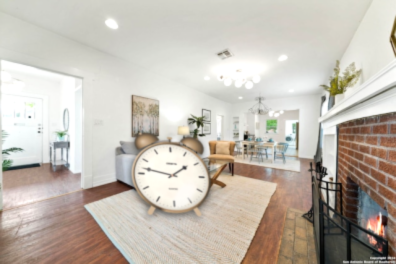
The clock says 1.47
